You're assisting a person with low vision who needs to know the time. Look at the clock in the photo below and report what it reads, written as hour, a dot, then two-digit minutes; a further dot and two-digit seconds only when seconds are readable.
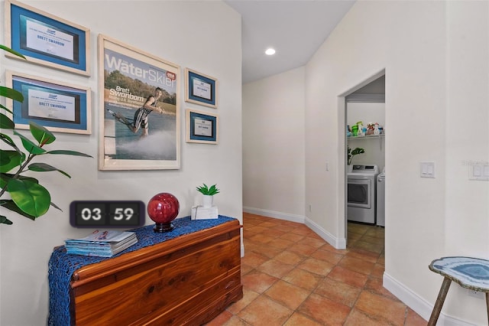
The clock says 3.59
